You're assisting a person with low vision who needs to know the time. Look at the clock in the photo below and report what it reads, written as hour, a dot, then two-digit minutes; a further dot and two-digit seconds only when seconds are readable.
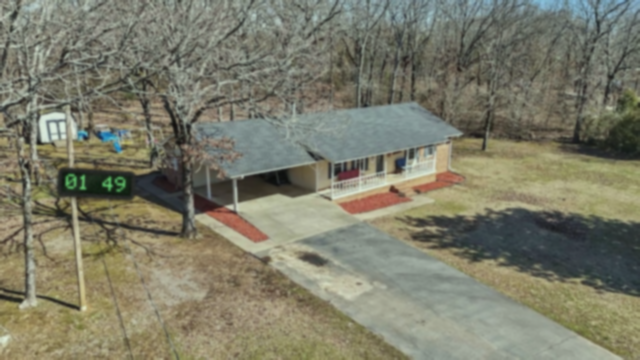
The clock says 1.49
